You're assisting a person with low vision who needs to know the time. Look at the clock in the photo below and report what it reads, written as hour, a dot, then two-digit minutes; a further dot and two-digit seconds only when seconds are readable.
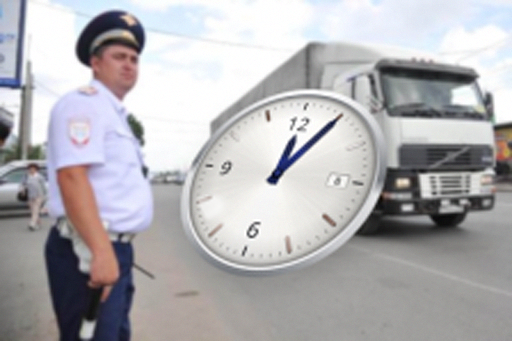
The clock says 12.05
